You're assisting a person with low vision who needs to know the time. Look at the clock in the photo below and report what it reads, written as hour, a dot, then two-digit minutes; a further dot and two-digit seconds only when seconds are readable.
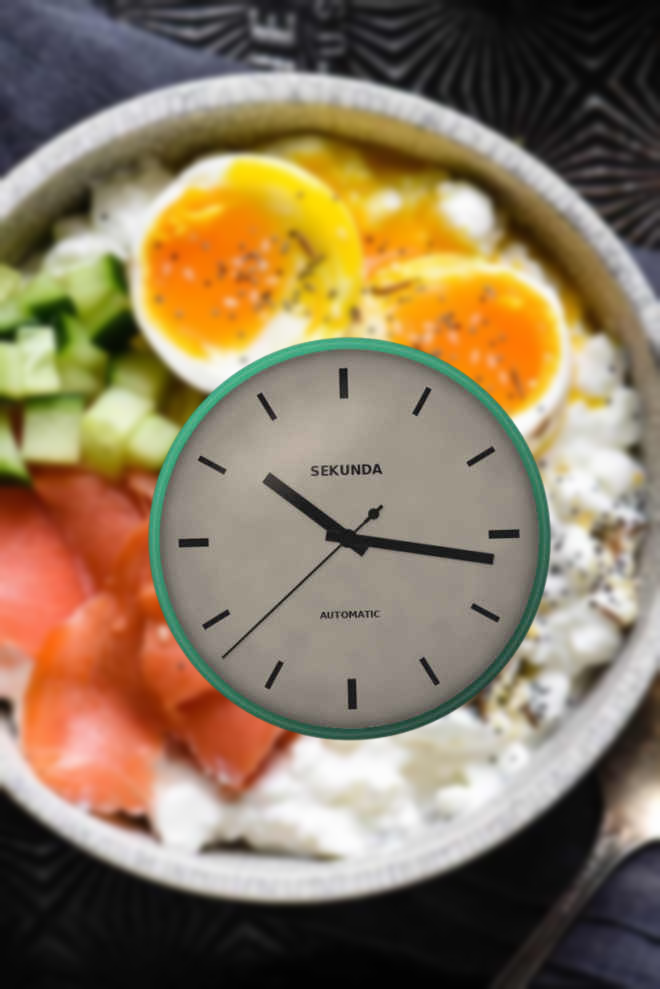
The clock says 10.16.38
